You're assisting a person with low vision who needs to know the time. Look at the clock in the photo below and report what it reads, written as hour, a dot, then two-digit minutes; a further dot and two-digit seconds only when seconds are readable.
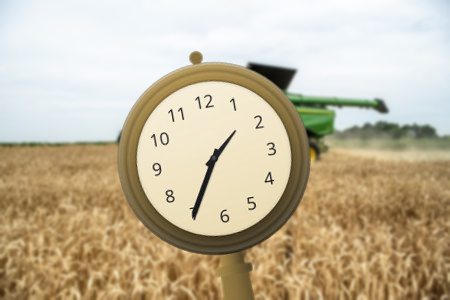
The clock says 1.35
